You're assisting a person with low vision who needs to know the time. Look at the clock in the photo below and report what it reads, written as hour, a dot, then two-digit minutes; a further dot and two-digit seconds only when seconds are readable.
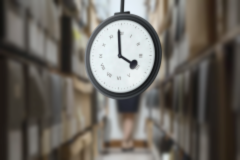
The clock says 3.59
